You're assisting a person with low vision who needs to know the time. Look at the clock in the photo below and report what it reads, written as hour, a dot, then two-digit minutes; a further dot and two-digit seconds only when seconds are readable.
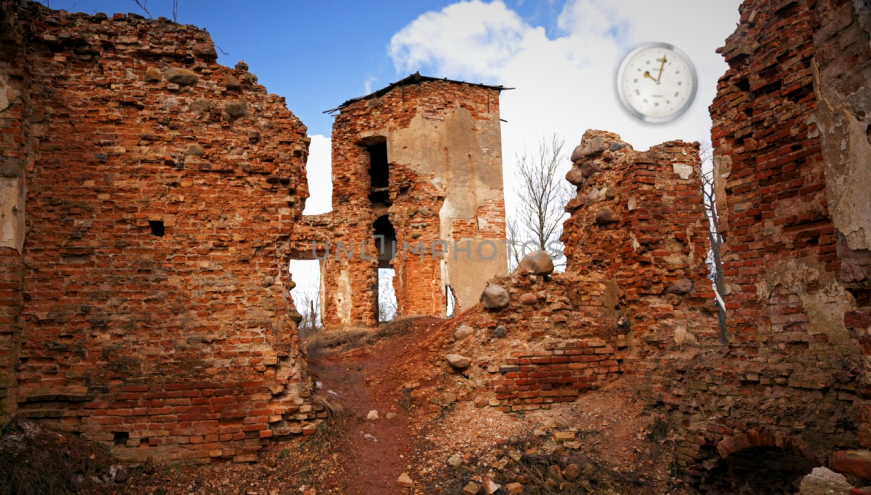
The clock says 10.02
